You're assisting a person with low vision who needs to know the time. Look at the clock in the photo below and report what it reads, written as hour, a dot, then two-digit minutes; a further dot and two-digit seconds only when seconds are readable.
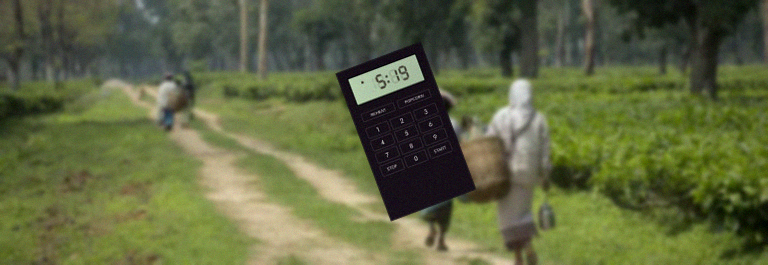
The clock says 5.19
